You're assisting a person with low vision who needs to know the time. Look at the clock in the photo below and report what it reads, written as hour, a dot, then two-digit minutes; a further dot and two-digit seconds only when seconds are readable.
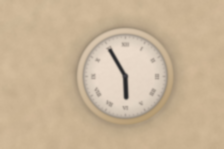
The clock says 5.55
